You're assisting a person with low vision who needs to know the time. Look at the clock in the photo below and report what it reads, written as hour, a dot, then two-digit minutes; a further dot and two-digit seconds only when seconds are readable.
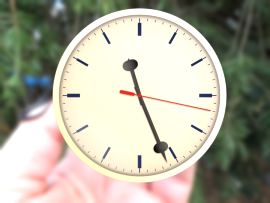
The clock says 11.26.17
